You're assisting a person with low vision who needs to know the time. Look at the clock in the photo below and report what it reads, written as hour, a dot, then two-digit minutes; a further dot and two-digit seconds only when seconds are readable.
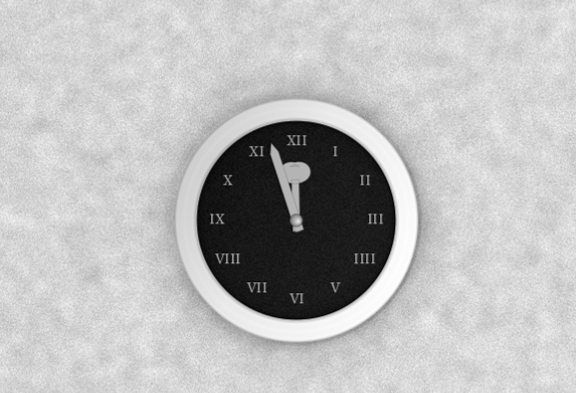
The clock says 11.57
